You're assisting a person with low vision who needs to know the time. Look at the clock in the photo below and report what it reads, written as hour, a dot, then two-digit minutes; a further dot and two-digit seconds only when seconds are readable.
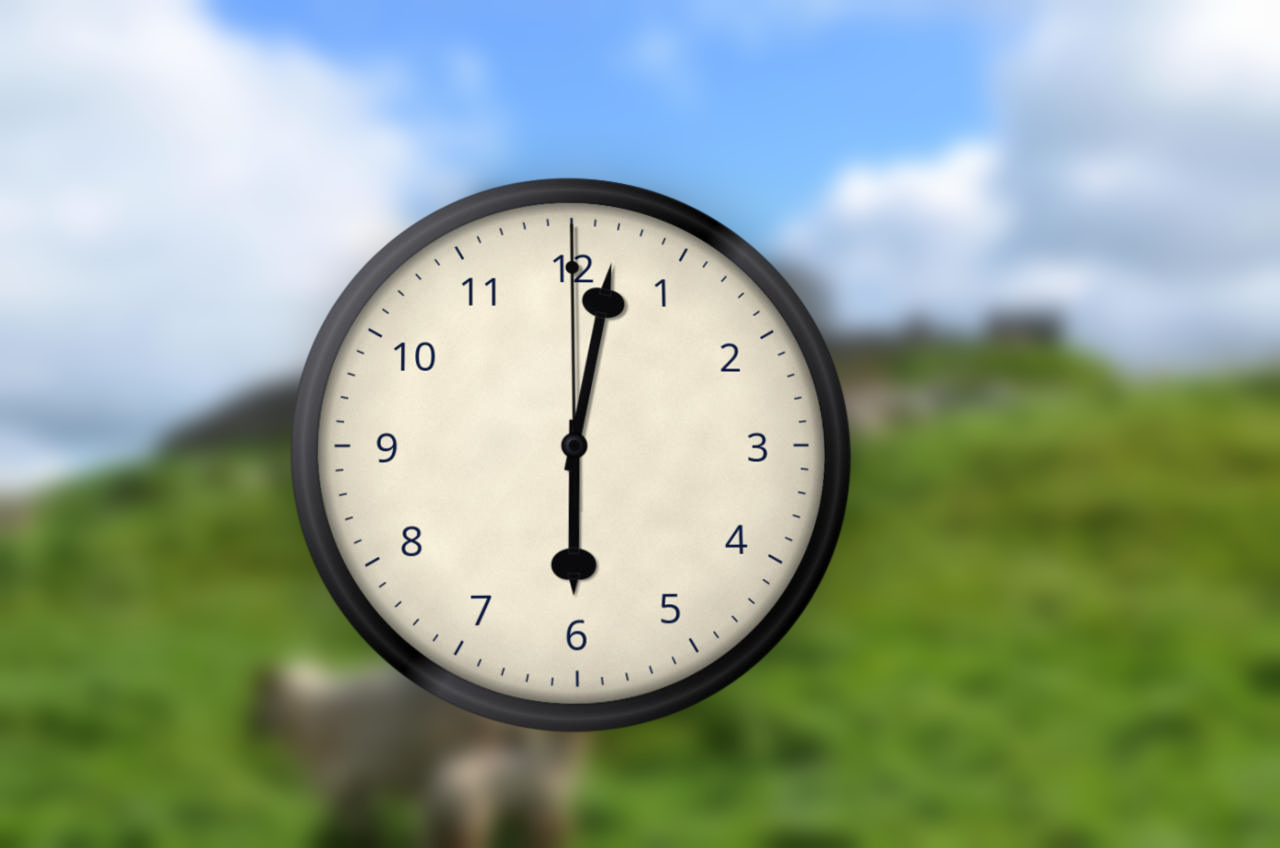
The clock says 6.02.00
